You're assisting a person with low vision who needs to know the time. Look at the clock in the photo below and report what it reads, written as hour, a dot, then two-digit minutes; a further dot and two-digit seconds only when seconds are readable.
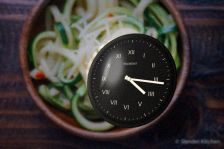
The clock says 4.16
